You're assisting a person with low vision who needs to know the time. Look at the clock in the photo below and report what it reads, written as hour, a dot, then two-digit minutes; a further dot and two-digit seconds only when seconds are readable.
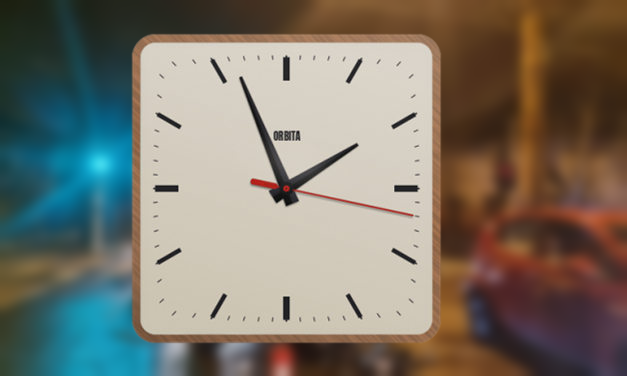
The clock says 1.56.17
